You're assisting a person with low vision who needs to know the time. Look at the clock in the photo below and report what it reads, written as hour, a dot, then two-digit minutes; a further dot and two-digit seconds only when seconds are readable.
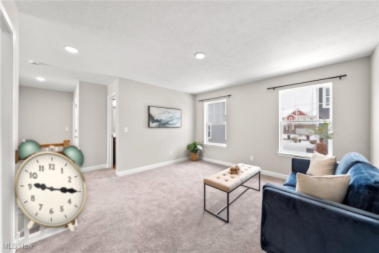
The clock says 9.15
